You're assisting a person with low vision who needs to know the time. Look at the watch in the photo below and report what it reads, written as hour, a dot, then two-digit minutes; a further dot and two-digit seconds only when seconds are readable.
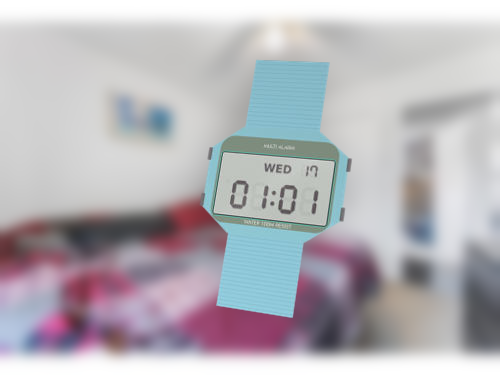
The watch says 1.01
